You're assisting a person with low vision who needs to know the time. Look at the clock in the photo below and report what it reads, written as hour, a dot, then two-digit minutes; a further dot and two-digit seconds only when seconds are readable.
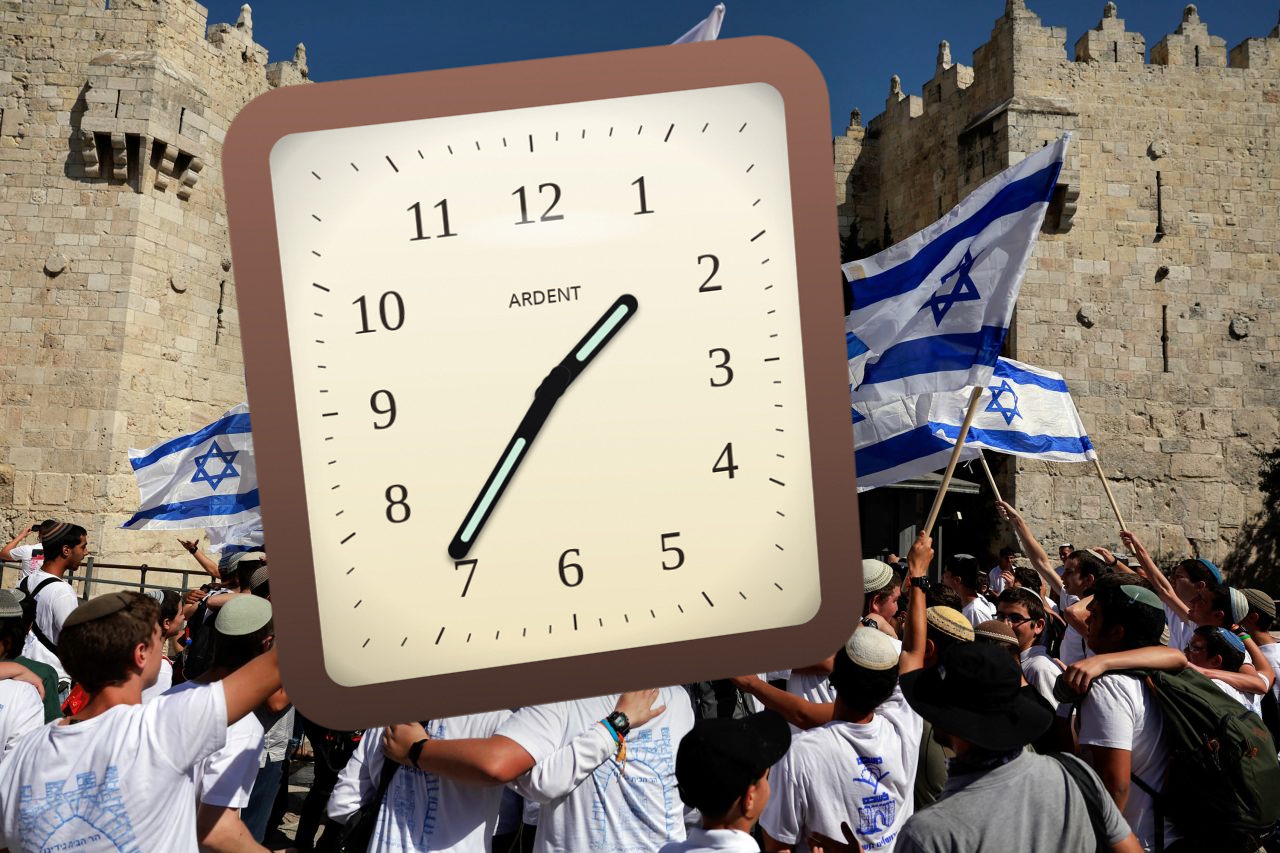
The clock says 1.36
